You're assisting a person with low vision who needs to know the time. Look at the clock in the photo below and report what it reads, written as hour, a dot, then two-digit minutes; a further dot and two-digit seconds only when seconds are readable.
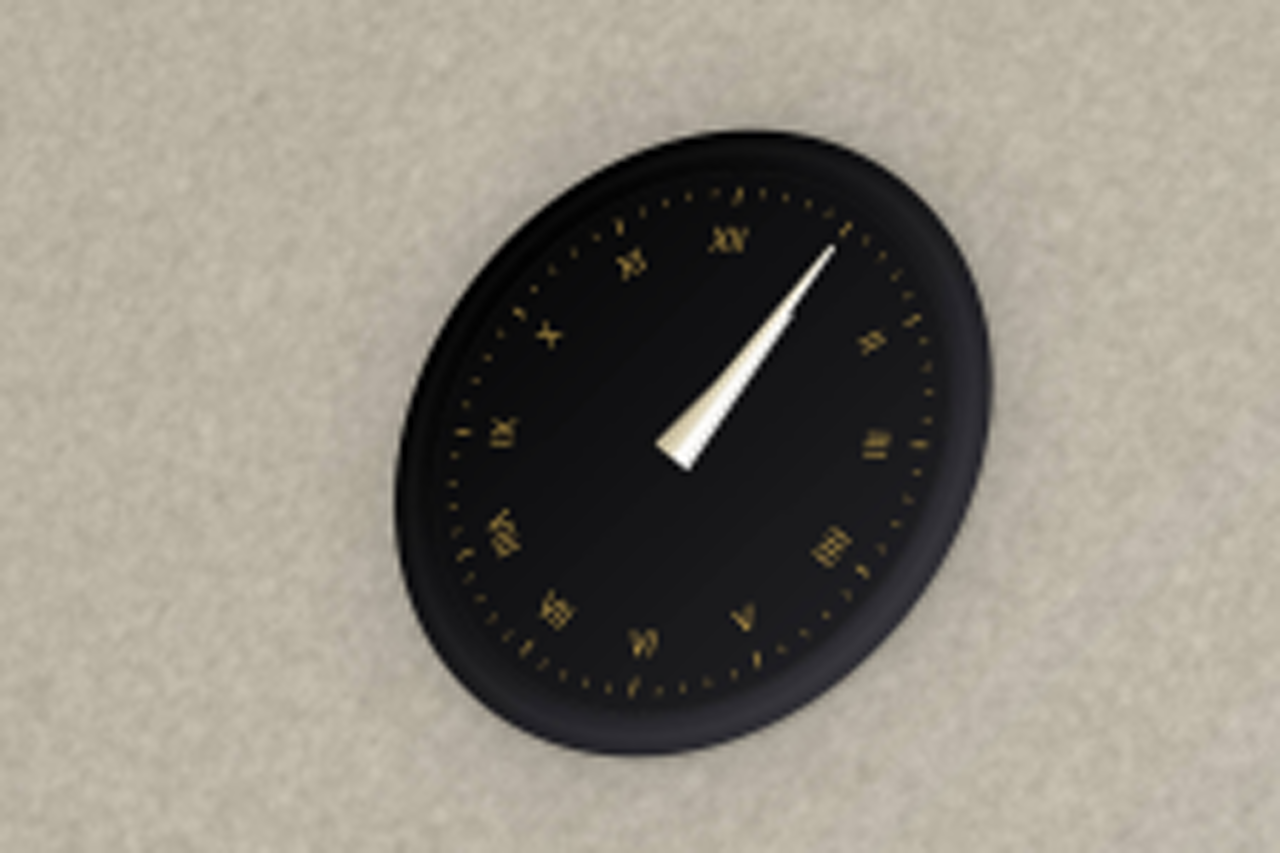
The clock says 1.05
